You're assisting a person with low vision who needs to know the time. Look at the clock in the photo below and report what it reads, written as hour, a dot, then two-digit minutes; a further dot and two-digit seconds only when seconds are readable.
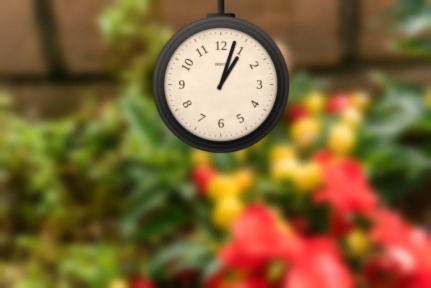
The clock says 1.03
